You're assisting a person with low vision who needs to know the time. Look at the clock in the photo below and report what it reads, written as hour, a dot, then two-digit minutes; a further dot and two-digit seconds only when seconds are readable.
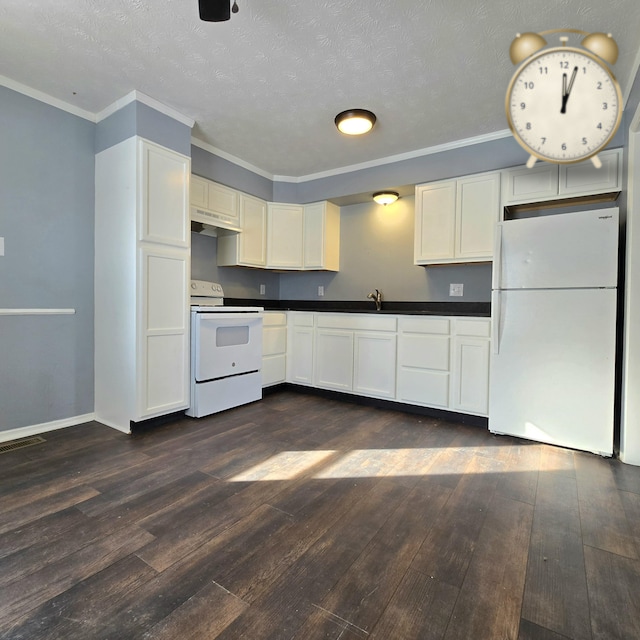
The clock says 12.03
